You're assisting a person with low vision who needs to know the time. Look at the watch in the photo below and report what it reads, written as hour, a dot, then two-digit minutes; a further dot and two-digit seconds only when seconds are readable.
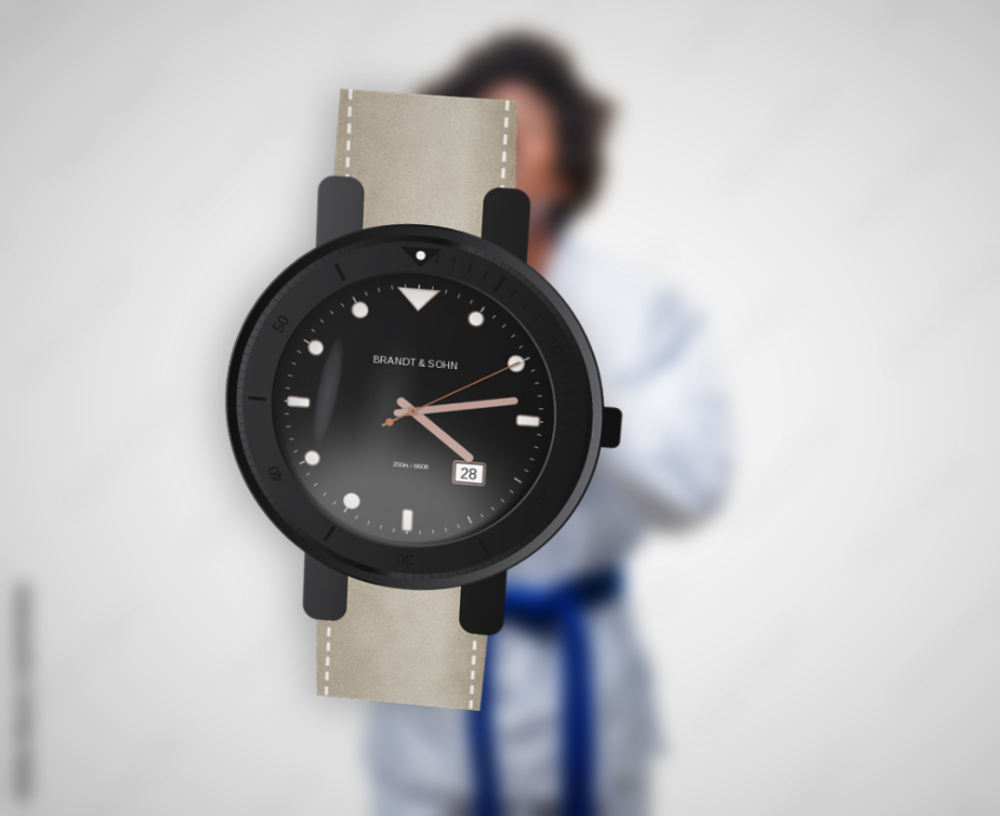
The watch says 4.13.10
